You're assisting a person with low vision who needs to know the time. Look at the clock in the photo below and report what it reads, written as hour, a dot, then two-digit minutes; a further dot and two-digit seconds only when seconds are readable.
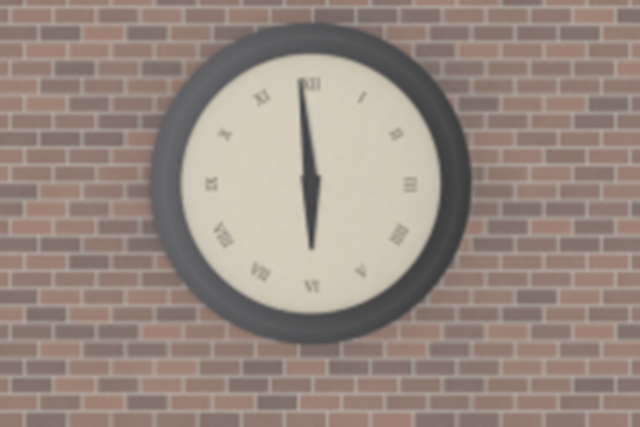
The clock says 5.59
